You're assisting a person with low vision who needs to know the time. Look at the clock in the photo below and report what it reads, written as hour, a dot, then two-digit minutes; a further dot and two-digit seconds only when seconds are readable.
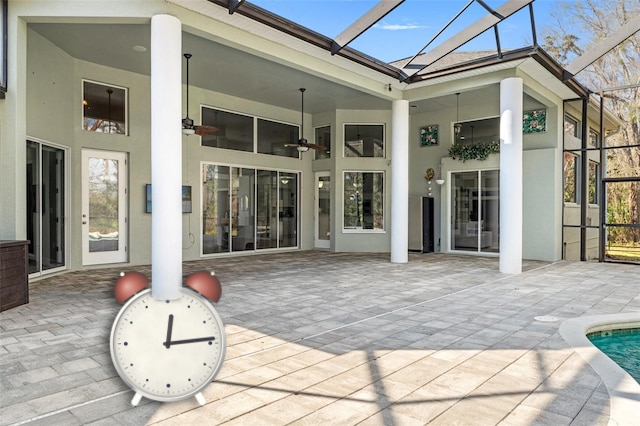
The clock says 12.14
